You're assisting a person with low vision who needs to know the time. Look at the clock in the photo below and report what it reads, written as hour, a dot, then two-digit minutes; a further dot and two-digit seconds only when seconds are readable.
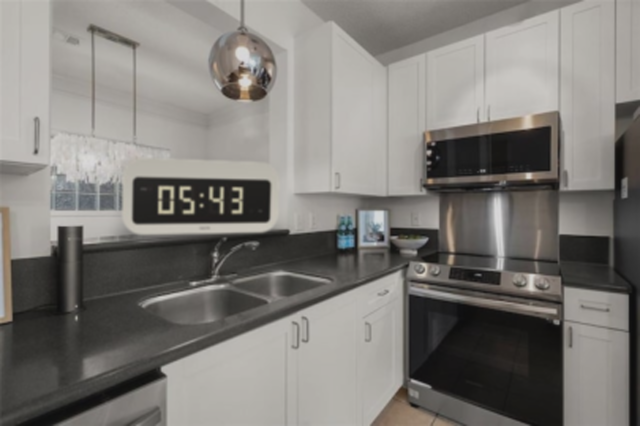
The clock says 5.43
